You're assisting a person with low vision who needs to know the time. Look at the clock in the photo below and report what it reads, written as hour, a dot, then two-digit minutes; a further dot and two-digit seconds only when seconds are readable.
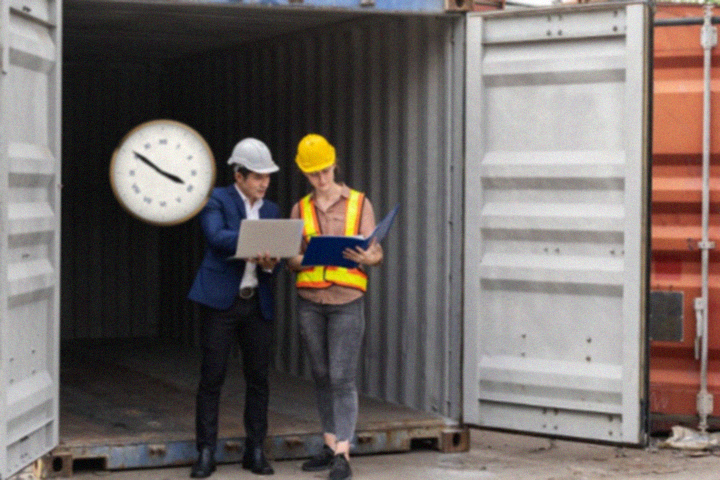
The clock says 3.51
